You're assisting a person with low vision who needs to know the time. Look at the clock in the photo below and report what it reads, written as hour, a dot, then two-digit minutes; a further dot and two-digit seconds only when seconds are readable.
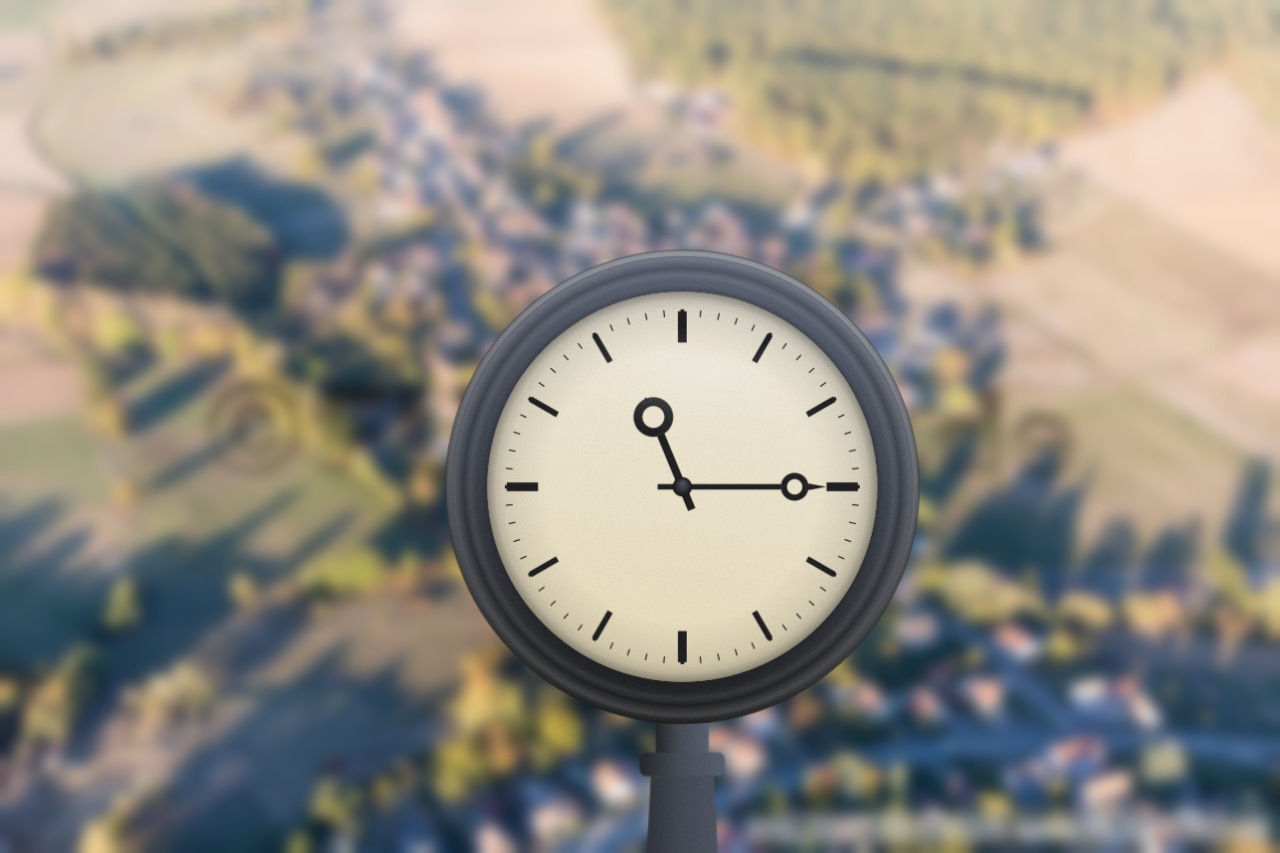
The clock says 11.15
